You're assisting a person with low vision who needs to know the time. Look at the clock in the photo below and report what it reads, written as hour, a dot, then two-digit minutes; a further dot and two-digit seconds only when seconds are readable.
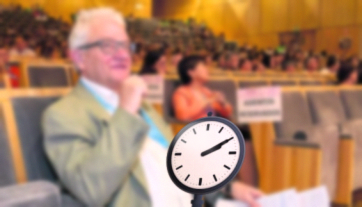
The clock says 2.10
